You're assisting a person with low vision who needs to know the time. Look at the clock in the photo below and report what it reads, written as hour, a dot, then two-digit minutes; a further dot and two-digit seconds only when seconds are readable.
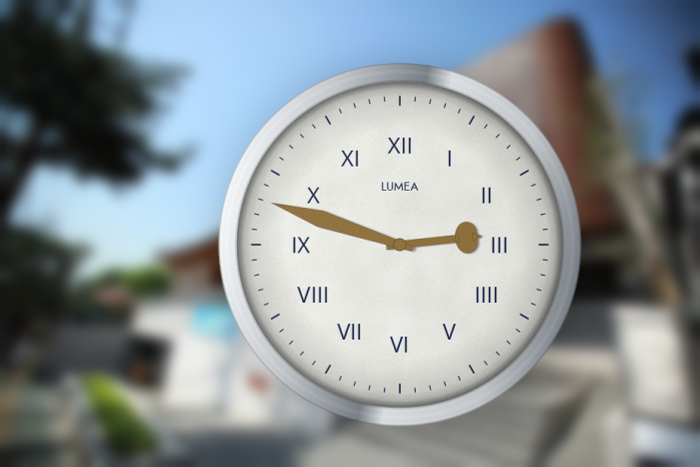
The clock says 2.48
